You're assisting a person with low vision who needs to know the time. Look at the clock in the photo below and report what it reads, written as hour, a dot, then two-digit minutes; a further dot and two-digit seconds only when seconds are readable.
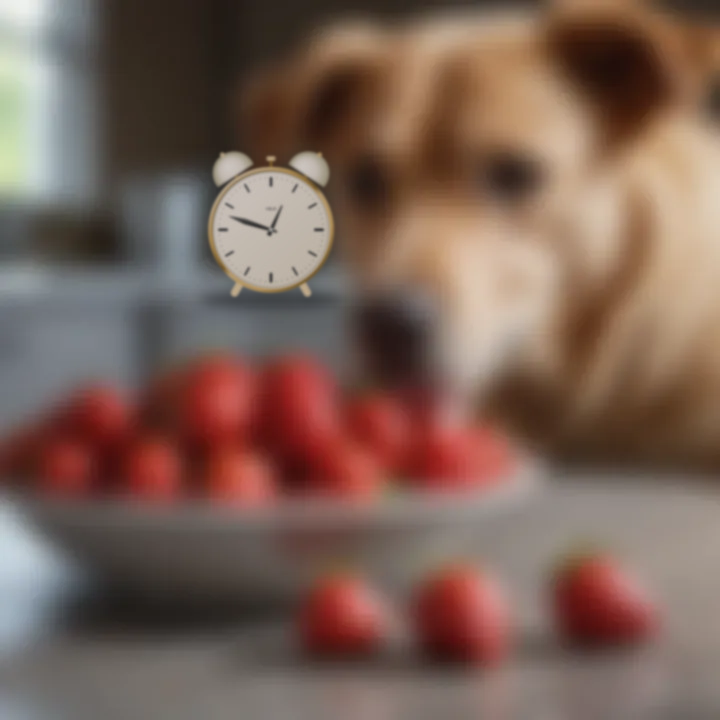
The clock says 12.48
